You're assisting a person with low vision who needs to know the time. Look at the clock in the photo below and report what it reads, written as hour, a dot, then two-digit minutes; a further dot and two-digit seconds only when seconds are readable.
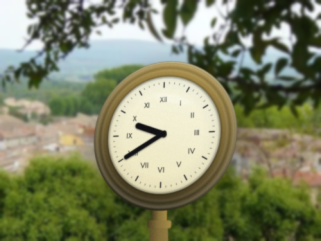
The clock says 9.40
